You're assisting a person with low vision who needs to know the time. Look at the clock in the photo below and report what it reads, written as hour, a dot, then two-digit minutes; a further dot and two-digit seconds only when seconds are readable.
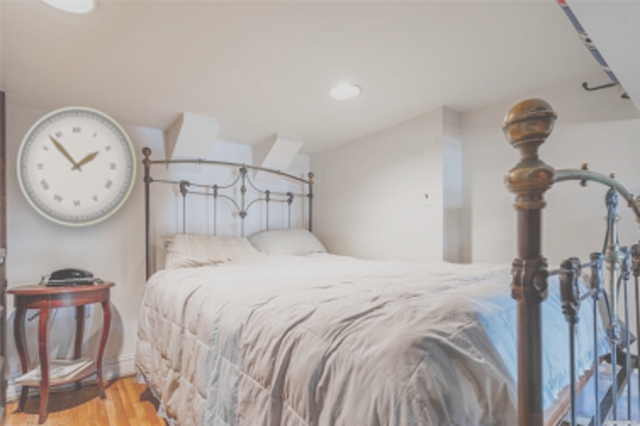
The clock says 1.53
